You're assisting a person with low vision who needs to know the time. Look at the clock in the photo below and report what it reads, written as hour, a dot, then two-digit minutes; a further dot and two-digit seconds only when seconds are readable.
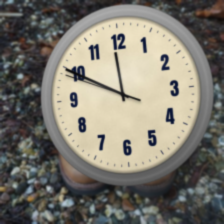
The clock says 11.49.49
